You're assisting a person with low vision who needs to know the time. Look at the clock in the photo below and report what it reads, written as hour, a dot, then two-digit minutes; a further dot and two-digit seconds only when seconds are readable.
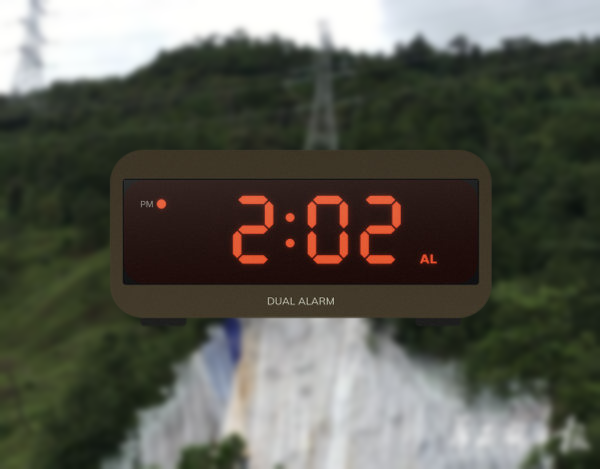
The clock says 2.02
